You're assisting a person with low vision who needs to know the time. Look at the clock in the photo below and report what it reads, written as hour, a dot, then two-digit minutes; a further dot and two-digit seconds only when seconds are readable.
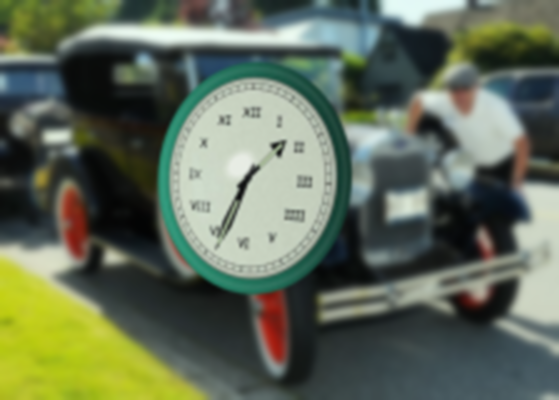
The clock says 1.34
